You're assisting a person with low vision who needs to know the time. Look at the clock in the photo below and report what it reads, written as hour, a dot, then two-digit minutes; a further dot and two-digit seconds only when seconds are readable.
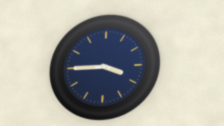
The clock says 3.45
